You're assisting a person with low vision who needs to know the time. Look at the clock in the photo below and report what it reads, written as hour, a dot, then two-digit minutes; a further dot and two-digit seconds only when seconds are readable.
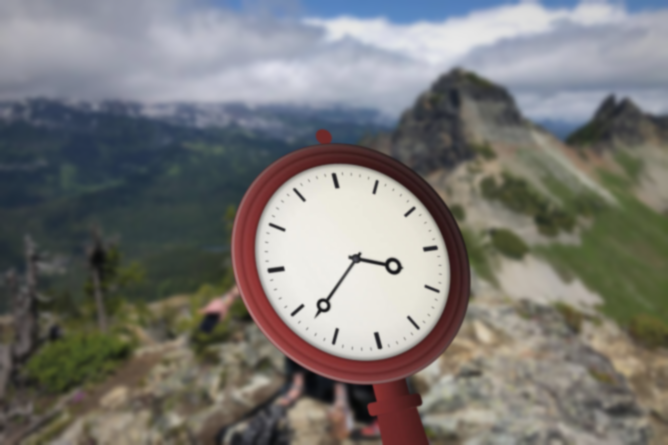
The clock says 3.38
